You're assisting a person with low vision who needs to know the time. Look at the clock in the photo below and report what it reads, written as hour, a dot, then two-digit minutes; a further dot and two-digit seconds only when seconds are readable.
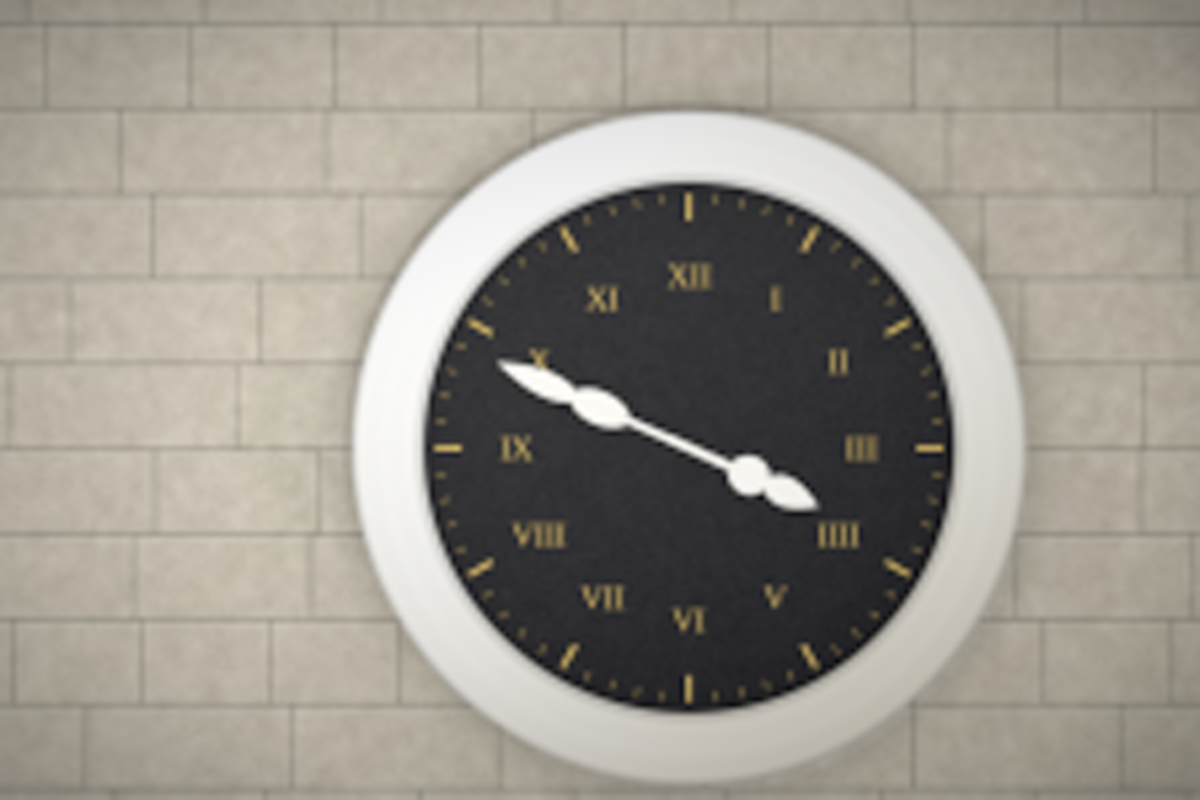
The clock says 3.49
